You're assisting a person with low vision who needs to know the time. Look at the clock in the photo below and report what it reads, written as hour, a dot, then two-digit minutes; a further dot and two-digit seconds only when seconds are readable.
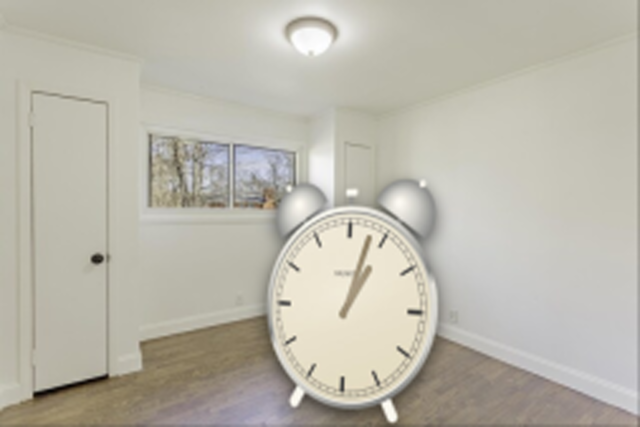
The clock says 1.03
